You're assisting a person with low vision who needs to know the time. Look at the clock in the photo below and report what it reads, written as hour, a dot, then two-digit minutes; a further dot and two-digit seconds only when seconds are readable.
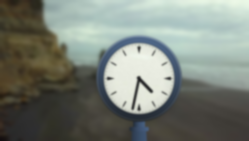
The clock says 4.32
